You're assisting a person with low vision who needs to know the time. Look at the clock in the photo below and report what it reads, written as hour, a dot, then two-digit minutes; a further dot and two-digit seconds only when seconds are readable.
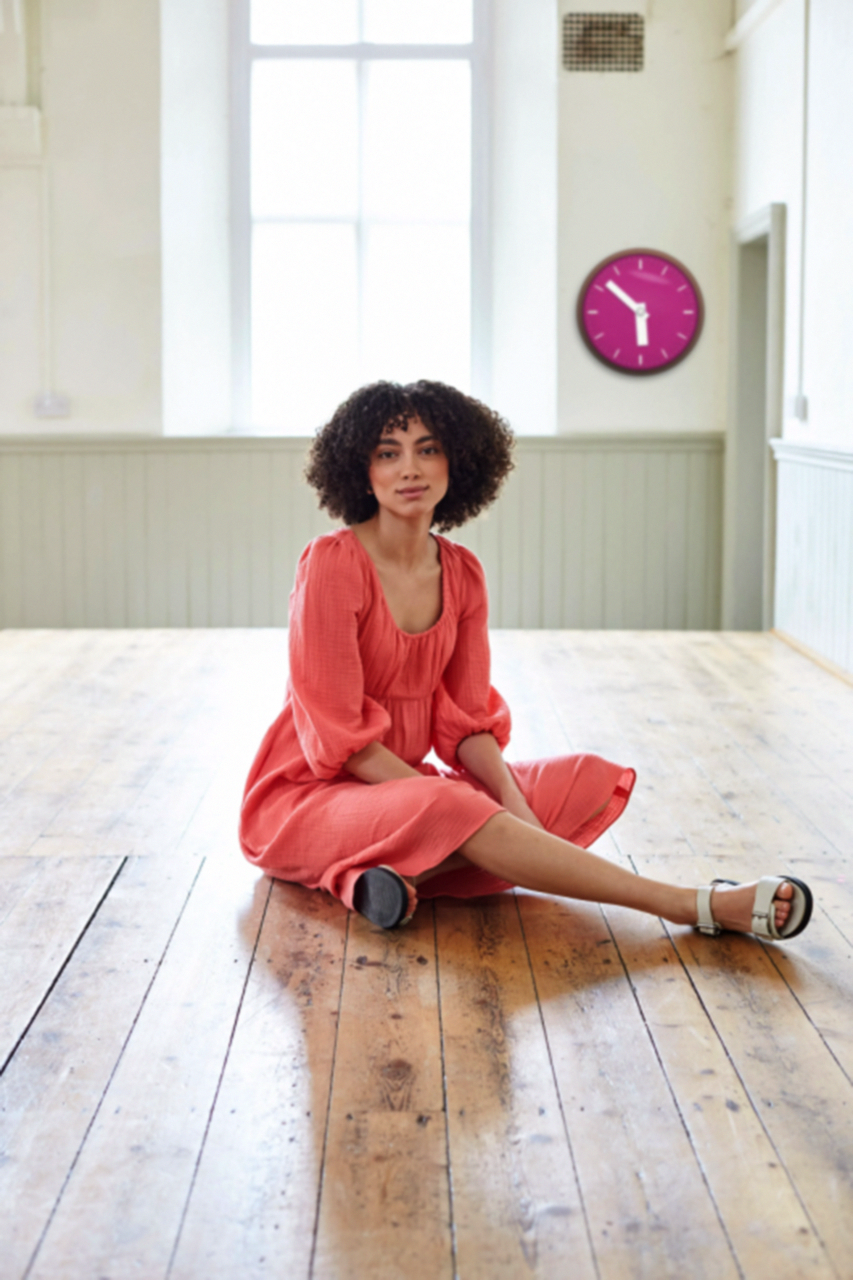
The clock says 5.52
